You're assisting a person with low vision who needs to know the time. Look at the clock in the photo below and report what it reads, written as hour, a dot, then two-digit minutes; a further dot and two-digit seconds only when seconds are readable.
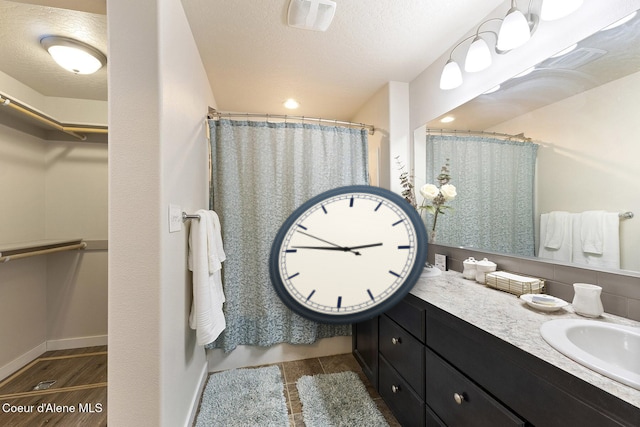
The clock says 2.45.49
